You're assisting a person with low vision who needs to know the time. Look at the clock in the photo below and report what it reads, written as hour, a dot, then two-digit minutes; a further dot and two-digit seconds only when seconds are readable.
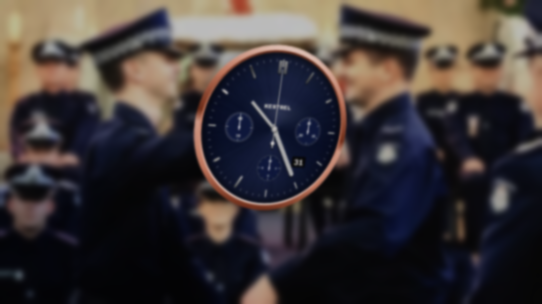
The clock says 10.25
